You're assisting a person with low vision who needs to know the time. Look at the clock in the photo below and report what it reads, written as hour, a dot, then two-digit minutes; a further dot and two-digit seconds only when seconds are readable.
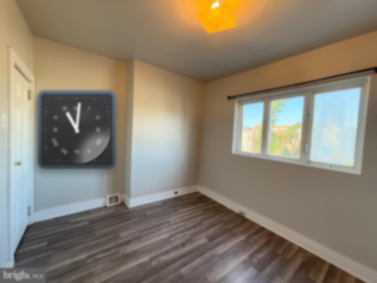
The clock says 11.01
